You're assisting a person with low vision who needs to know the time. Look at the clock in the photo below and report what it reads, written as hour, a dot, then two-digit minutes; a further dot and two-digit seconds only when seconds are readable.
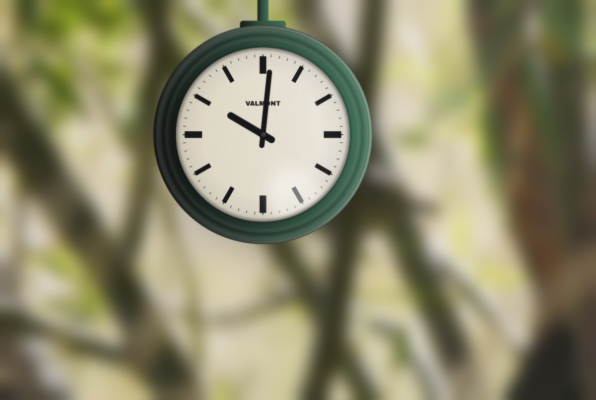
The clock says 10.01
